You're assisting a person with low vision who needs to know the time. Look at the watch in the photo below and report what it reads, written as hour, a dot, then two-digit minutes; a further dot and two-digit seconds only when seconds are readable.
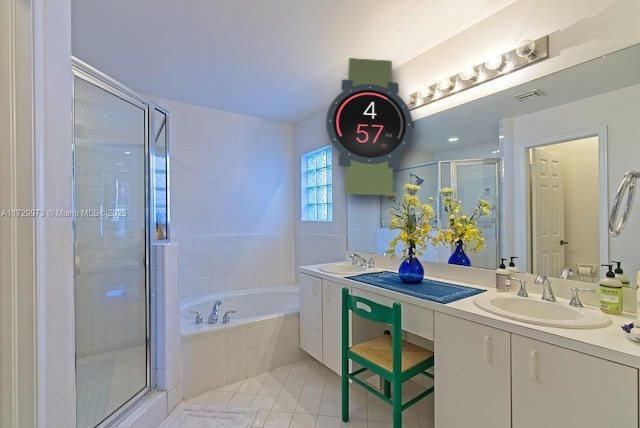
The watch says 4.57
